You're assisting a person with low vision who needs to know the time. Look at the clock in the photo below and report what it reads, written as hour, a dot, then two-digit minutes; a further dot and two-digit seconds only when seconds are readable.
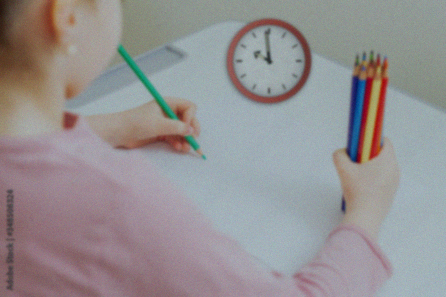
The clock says 9.59
